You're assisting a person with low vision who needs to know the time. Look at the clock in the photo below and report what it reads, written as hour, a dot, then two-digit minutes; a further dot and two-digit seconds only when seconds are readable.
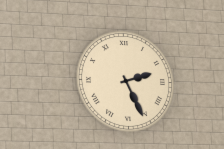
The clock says 2.26
